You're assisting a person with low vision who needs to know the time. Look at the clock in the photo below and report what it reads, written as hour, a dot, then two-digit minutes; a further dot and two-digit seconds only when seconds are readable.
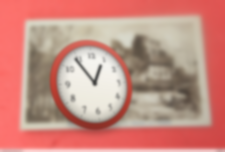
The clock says 12.54
